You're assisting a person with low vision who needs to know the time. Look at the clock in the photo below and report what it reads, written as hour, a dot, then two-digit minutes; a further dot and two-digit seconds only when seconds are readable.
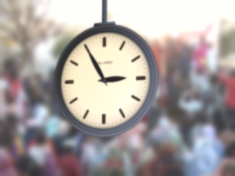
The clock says 2.55
